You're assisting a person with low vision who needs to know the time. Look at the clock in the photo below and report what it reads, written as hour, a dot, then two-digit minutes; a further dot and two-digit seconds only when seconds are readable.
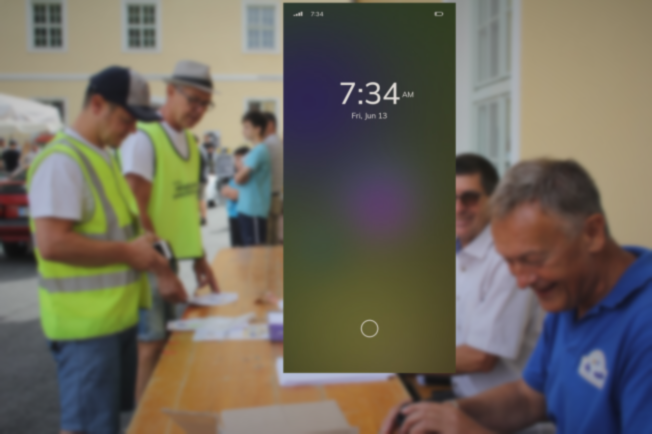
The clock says 7.34
